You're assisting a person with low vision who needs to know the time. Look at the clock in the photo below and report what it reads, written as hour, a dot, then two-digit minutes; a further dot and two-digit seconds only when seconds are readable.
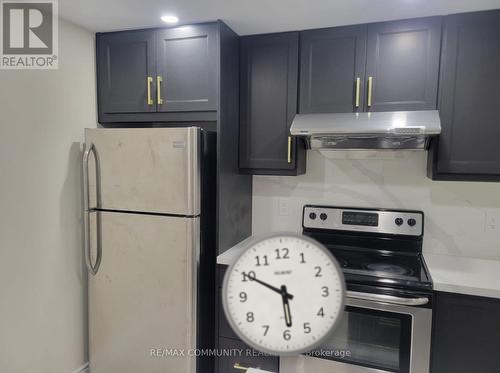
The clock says 5.50
